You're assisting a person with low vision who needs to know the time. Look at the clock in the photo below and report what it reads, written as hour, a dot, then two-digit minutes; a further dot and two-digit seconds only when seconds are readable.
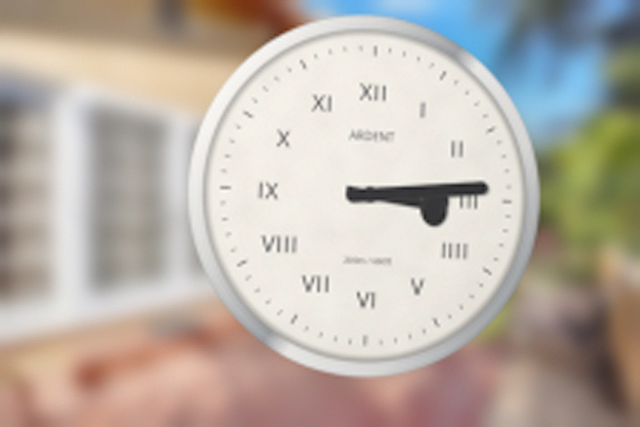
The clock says 3.14
